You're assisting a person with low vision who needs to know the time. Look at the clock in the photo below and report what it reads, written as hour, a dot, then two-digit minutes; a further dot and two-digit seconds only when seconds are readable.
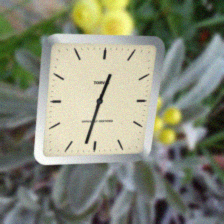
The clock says 12.32
